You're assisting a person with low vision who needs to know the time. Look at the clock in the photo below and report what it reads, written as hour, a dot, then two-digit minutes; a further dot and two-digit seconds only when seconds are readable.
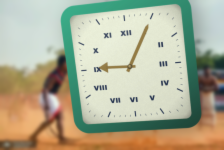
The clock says 9.05
